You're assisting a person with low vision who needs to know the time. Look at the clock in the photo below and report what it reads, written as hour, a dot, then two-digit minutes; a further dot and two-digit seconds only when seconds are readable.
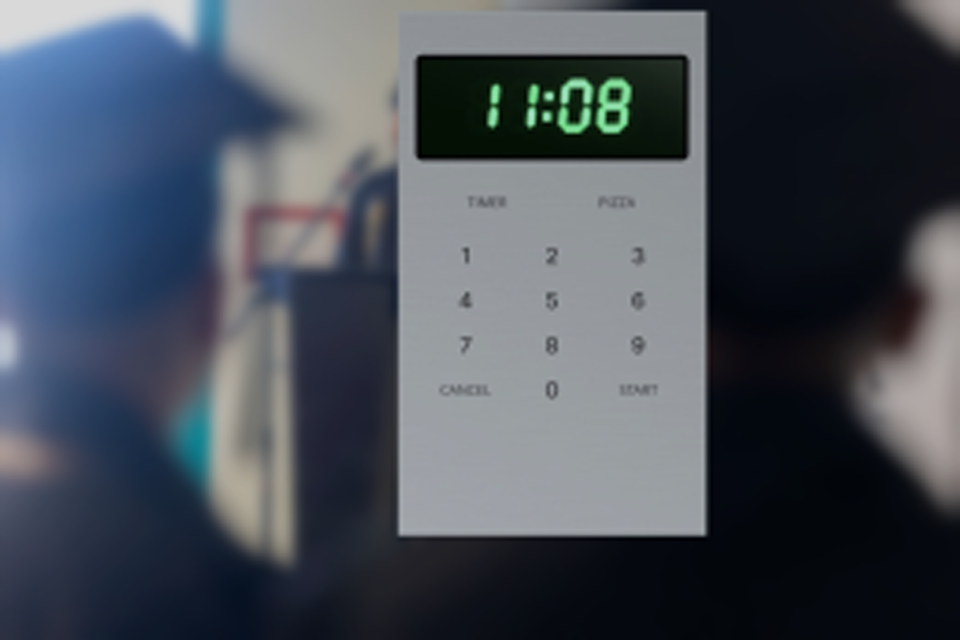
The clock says 11.08
